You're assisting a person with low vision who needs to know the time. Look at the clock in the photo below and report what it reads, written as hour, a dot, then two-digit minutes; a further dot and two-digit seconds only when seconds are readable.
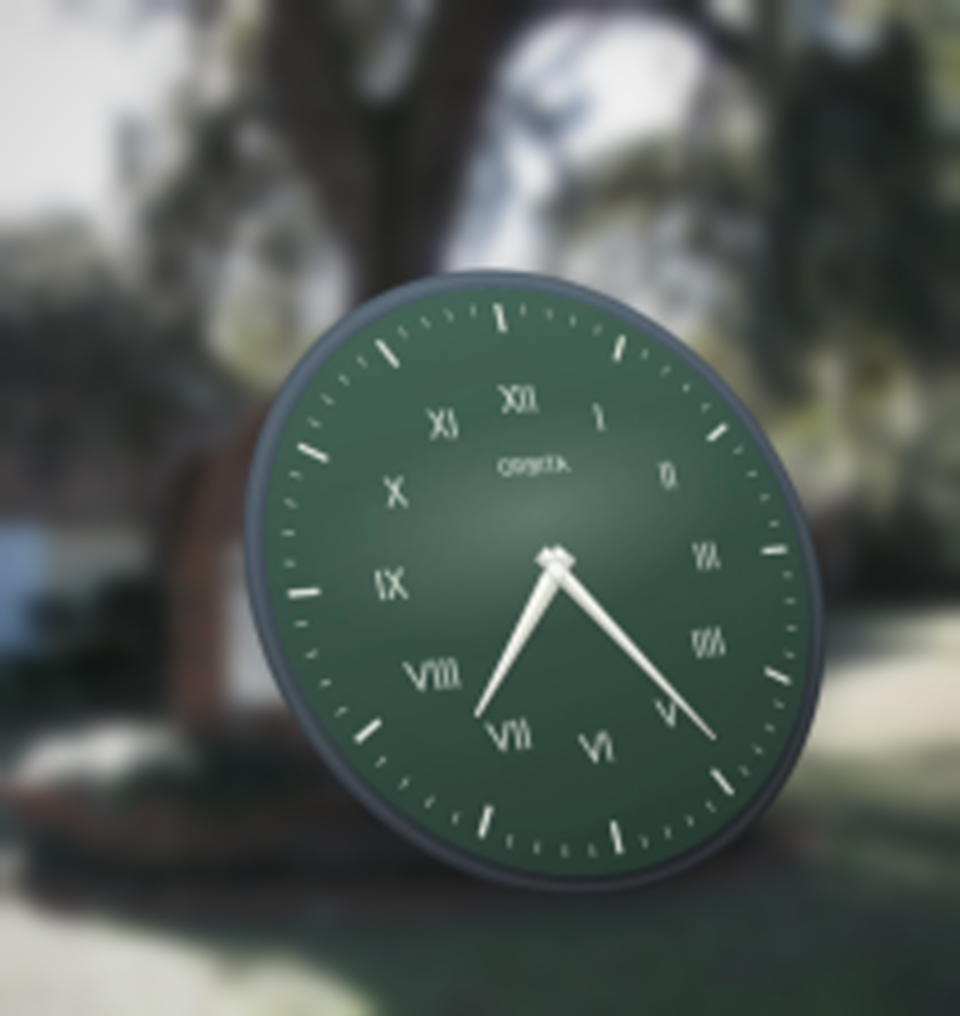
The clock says 7.24
